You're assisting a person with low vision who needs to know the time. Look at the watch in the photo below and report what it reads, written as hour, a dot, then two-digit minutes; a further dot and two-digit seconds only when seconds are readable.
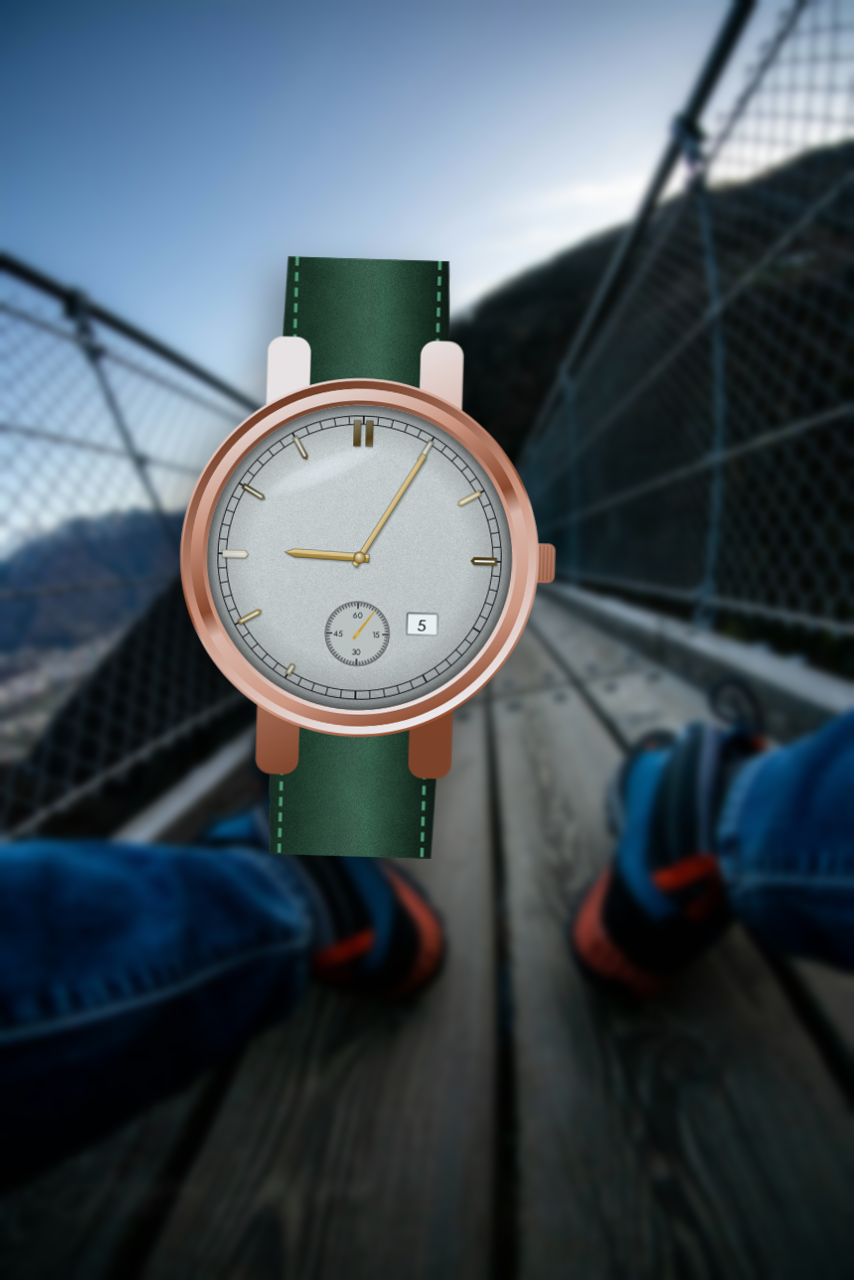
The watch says 9.05.06
